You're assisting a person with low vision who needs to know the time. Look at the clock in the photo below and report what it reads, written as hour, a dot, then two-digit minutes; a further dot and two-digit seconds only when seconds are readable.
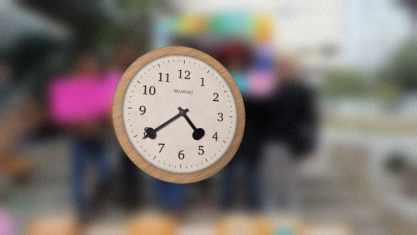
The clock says 4.39
